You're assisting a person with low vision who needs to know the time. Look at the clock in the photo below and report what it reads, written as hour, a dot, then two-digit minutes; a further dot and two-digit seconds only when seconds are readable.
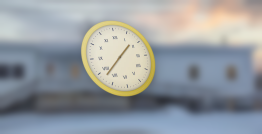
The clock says 1.38
